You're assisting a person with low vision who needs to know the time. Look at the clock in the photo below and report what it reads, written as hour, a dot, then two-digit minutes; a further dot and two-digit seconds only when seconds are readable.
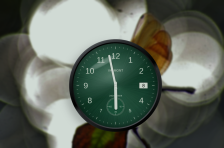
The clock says 5.58
